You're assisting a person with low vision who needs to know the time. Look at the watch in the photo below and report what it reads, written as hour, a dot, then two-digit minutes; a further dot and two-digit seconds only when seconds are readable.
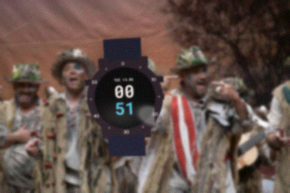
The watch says 0.51
